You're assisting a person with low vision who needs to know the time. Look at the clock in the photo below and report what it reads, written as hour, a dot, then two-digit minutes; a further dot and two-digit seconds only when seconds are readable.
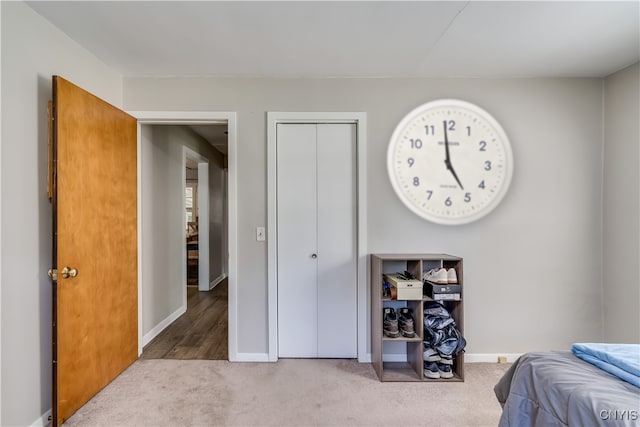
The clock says 4.59
